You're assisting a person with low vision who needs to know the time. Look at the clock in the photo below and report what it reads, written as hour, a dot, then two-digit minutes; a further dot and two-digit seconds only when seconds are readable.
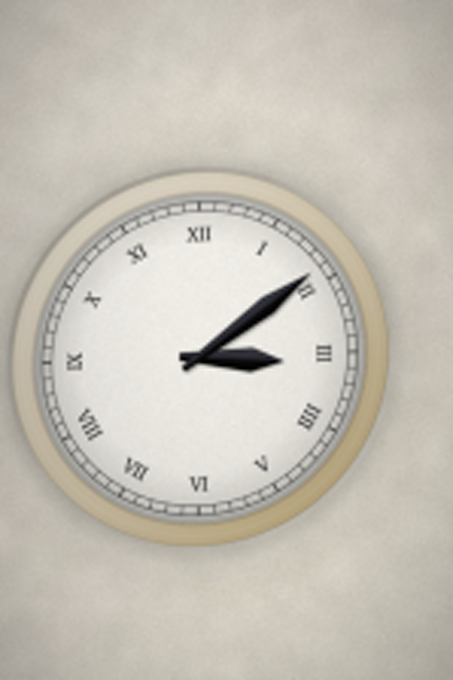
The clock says 3.09
